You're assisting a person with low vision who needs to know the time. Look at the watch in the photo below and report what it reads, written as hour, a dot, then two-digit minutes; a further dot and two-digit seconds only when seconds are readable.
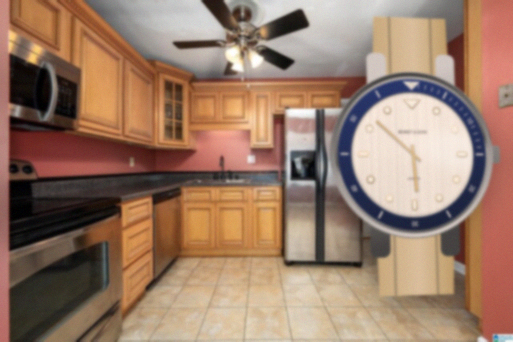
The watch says 5.52
